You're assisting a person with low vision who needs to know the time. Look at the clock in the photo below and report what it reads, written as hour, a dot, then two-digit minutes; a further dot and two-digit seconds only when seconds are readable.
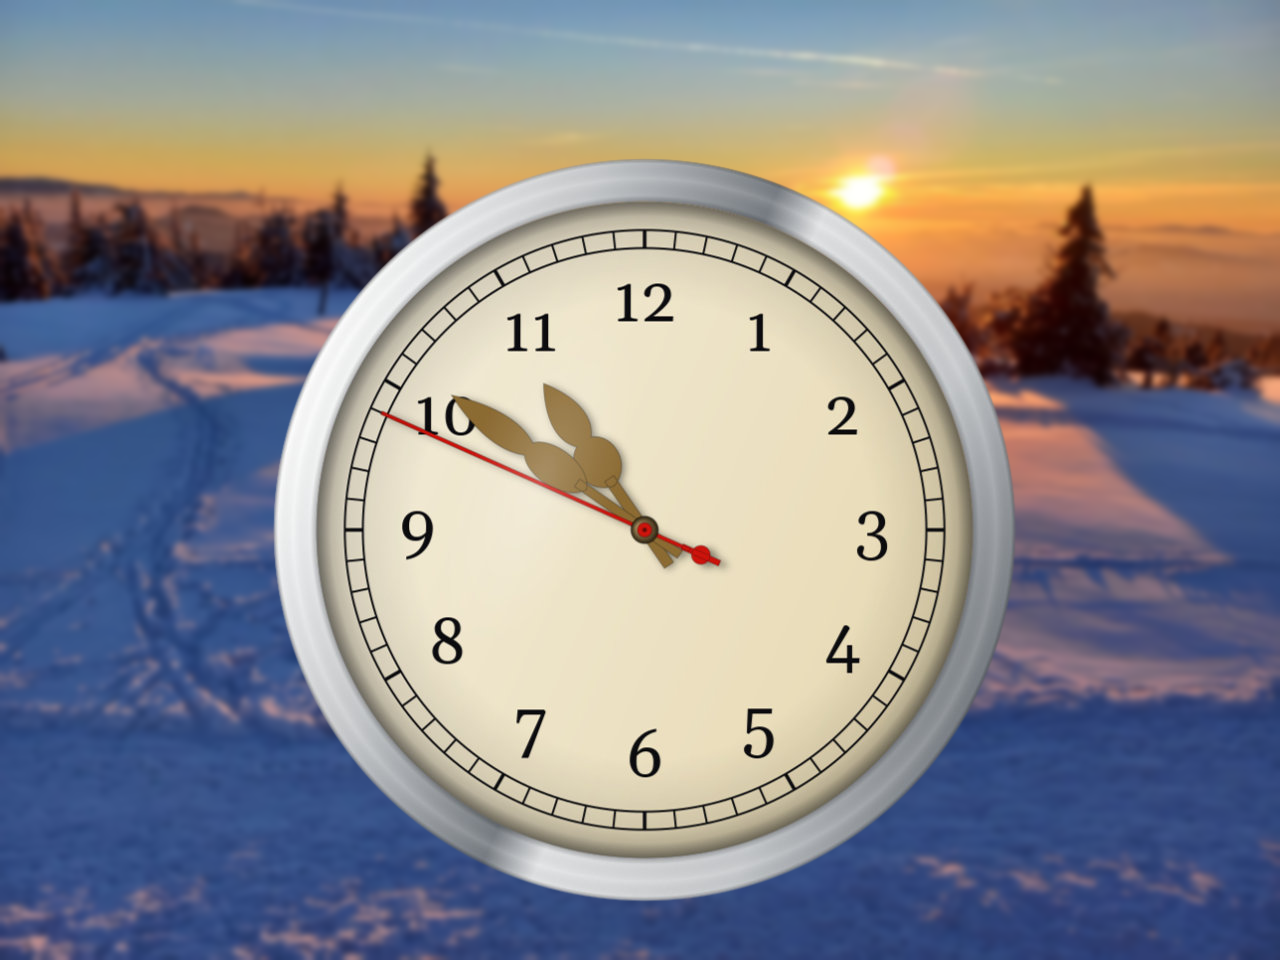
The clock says 10.50.49
